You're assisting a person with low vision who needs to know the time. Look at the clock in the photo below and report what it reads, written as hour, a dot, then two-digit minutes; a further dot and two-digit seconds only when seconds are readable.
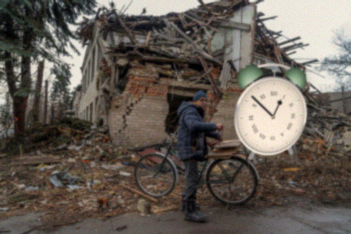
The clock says 12.52
